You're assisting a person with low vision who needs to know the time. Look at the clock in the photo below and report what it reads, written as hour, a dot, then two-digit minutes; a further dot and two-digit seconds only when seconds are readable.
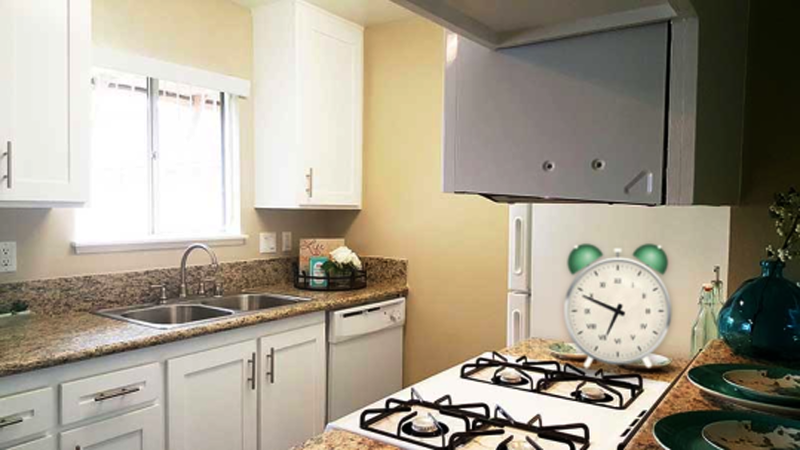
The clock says 6.49
